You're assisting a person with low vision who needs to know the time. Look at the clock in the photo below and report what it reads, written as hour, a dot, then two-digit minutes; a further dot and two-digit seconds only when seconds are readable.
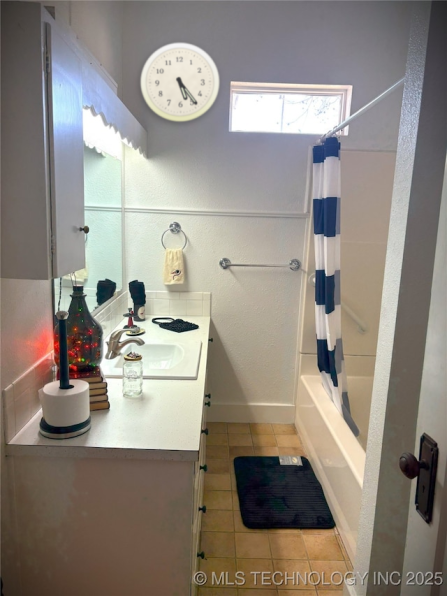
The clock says 5.24
